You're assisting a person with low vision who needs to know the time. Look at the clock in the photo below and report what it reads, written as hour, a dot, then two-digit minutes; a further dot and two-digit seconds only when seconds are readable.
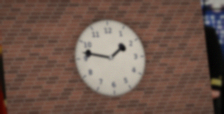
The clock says 1.47
